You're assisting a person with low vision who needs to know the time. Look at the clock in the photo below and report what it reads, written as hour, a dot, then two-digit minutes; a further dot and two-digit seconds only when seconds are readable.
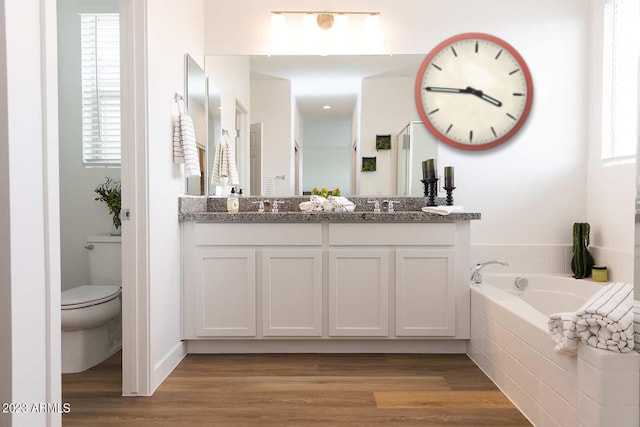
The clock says 3.45
